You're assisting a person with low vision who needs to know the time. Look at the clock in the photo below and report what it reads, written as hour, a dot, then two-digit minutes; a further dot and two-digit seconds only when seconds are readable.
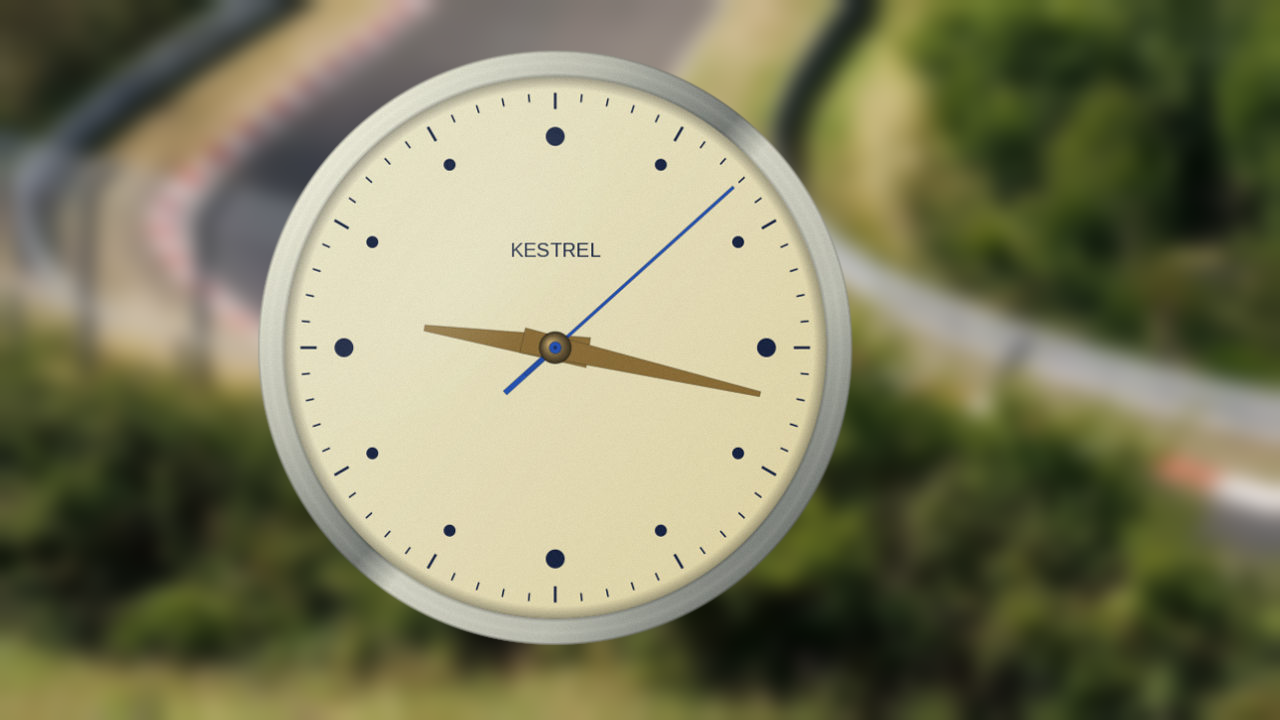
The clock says 9.17.08
